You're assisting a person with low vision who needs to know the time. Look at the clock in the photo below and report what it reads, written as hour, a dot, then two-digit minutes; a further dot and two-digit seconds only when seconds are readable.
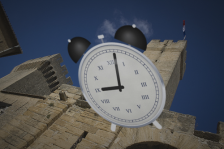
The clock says 9.02
